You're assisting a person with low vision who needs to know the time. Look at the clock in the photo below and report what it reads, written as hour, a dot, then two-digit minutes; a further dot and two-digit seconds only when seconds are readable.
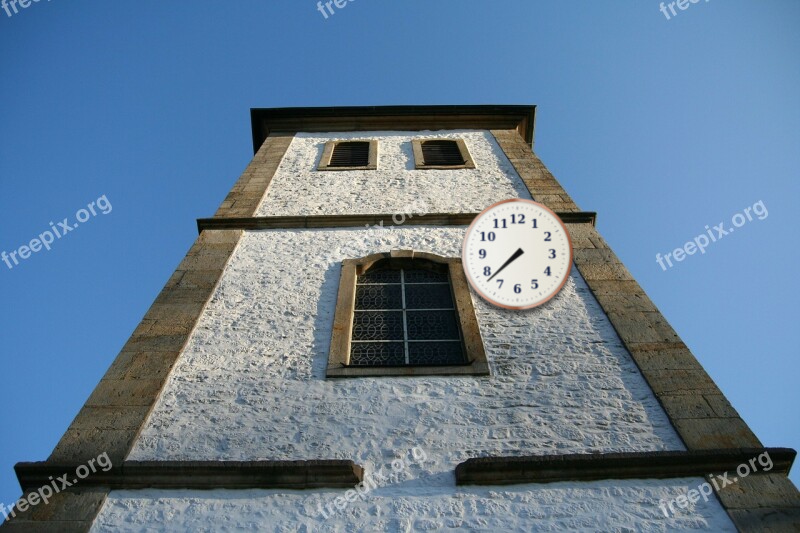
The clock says 7.38
